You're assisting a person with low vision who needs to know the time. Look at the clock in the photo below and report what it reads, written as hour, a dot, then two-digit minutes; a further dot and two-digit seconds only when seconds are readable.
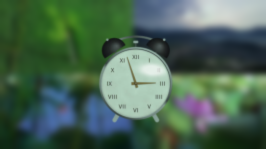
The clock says 2.57
